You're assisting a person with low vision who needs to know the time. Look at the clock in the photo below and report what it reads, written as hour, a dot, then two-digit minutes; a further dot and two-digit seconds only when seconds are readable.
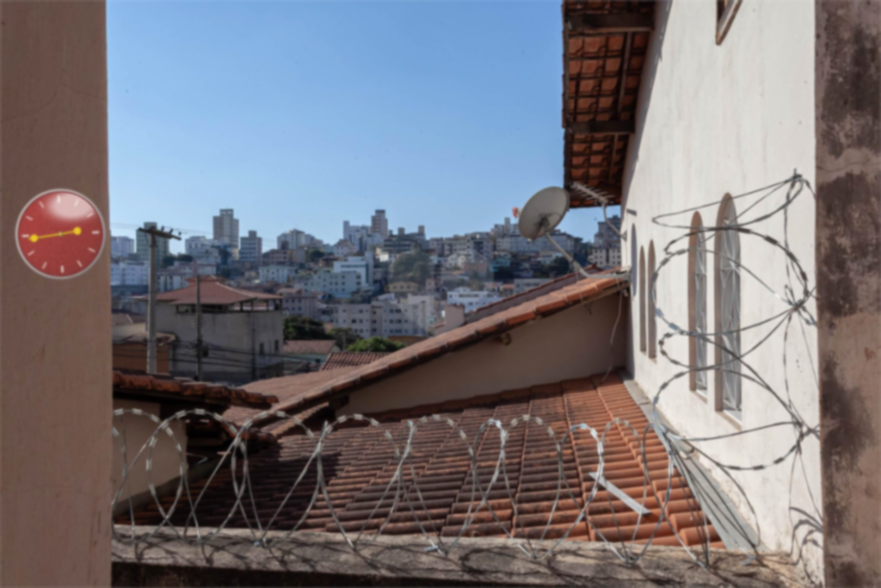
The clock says 2.44
